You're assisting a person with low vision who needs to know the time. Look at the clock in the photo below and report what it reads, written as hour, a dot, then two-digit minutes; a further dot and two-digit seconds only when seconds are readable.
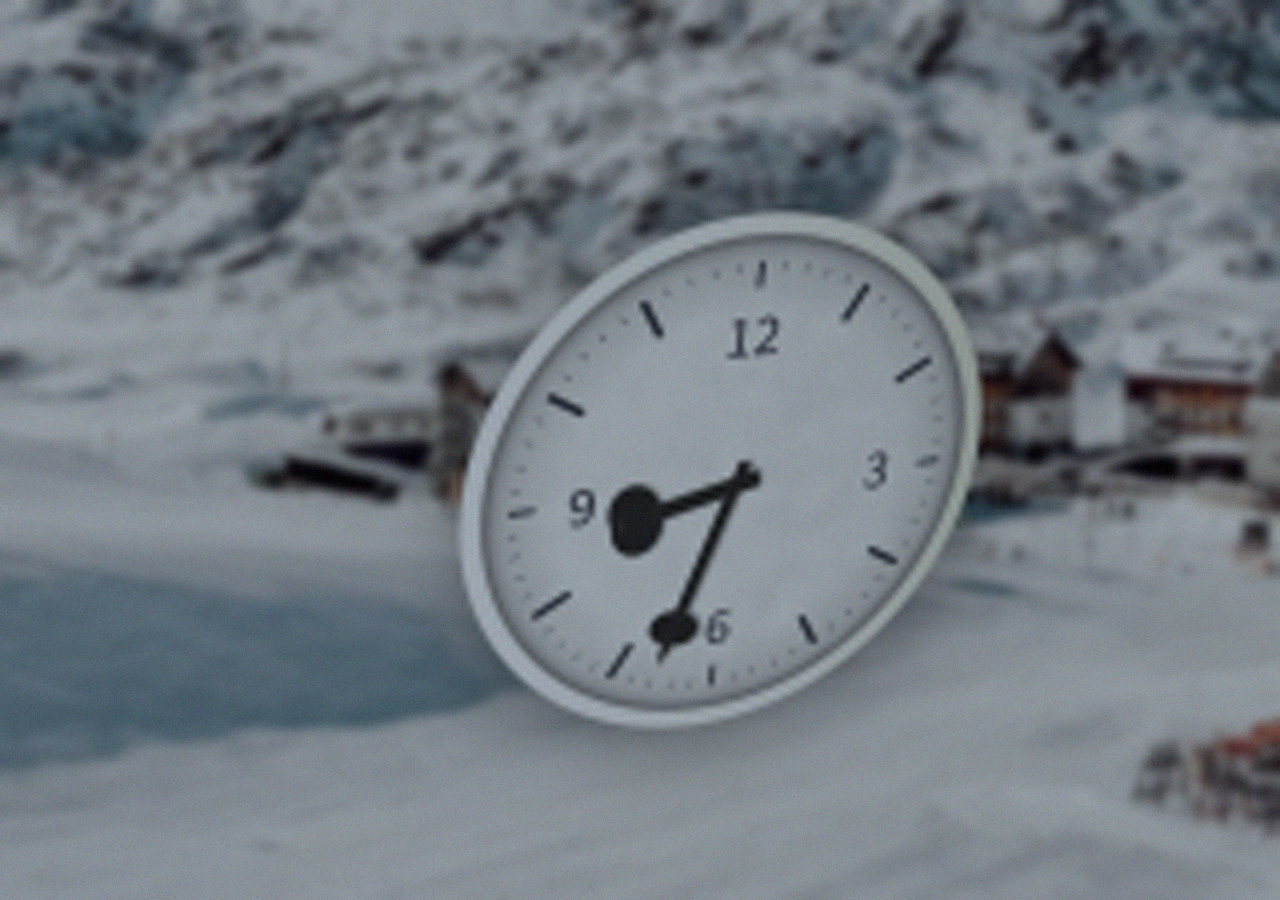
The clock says 8.33
